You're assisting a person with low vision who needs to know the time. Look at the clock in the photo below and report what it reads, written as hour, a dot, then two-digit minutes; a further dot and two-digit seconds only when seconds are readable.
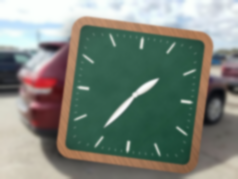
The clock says 1.36
